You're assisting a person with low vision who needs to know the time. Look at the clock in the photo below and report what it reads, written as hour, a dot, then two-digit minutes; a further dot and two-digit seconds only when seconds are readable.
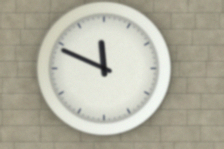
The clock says 11.49
